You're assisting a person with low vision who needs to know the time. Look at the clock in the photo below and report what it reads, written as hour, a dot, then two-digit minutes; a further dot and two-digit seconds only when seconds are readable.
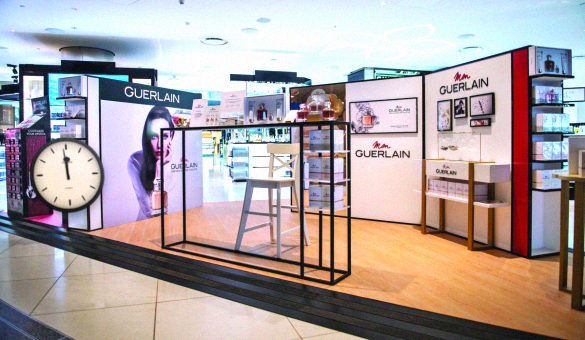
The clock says 11.59
